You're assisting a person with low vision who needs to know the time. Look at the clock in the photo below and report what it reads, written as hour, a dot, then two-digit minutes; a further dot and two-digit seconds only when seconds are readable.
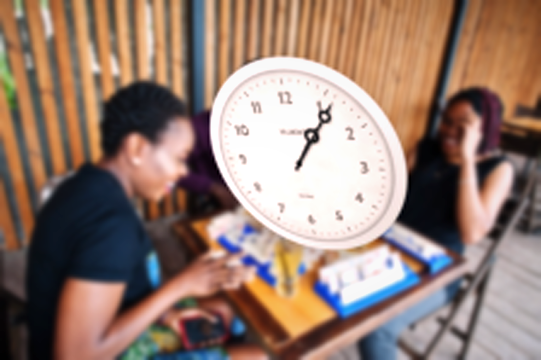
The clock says 1.06
